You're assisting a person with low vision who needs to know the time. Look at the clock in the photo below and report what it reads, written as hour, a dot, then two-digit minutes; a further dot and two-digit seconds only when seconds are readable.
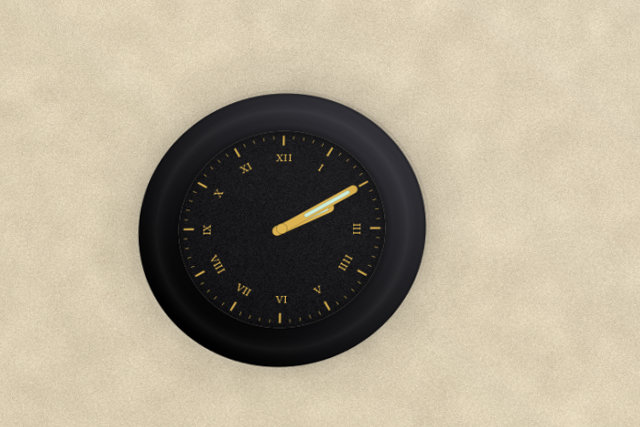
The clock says 2.10
